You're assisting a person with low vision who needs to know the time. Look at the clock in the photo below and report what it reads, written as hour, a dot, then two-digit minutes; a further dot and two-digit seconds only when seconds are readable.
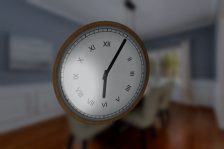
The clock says 6.05
